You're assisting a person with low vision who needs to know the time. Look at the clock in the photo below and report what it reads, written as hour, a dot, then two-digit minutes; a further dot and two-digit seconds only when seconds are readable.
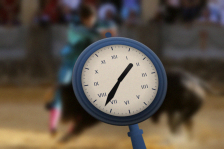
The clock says 1.37
